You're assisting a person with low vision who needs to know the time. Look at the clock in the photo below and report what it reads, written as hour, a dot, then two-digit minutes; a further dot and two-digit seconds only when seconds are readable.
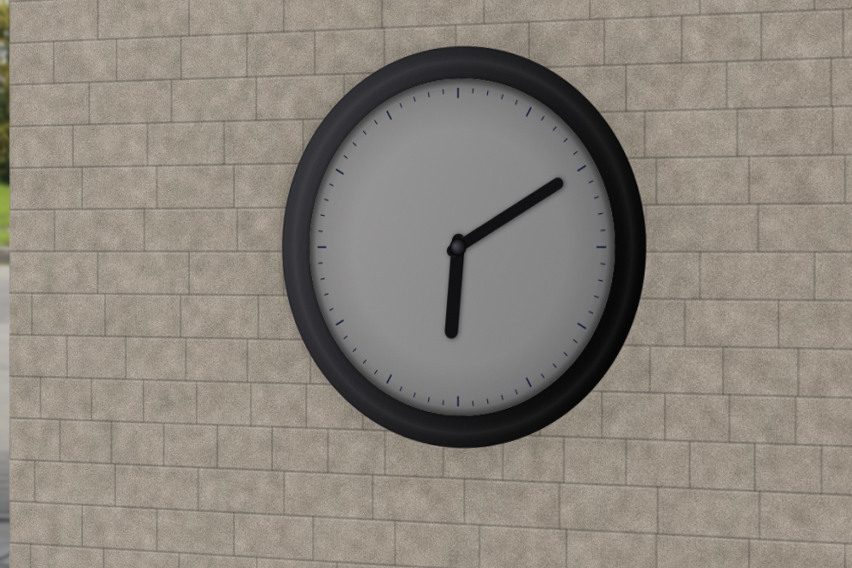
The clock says 6.10
